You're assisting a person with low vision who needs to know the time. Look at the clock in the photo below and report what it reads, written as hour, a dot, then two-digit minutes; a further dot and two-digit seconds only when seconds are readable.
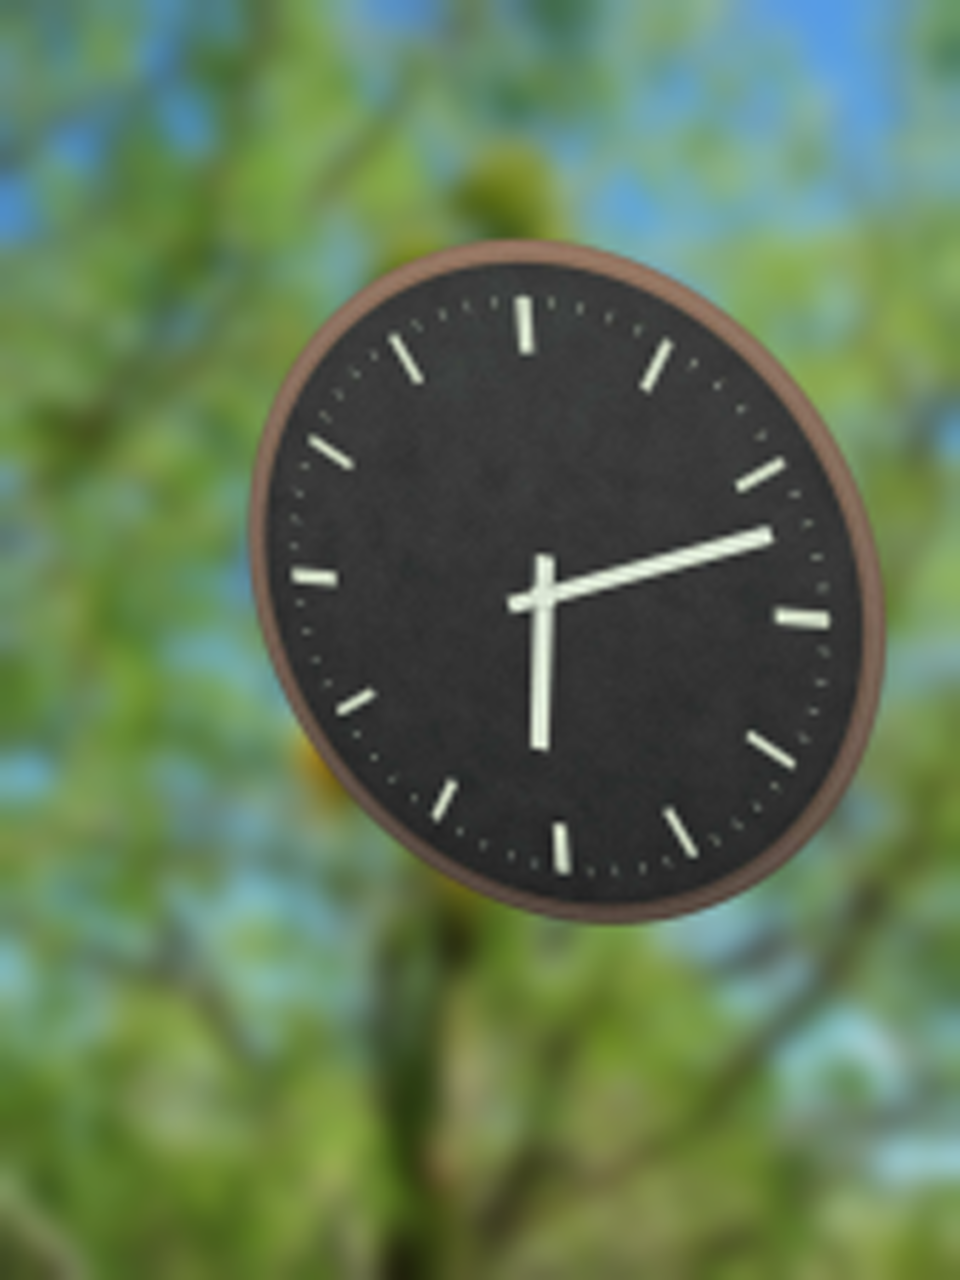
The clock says 6.12
